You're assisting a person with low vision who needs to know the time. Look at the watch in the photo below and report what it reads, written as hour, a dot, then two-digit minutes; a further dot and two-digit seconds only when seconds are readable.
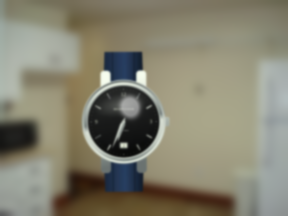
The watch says 6.34
